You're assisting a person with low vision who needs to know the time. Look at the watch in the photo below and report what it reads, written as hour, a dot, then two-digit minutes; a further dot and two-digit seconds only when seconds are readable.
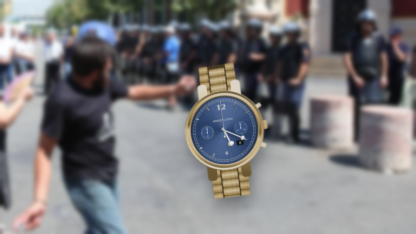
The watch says 5.20
